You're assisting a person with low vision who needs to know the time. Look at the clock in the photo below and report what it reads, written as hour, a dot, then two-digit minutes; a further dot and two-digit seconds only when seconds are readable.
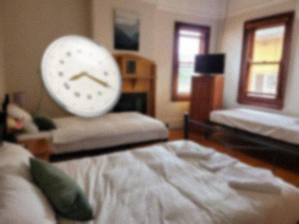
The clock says 8.20
